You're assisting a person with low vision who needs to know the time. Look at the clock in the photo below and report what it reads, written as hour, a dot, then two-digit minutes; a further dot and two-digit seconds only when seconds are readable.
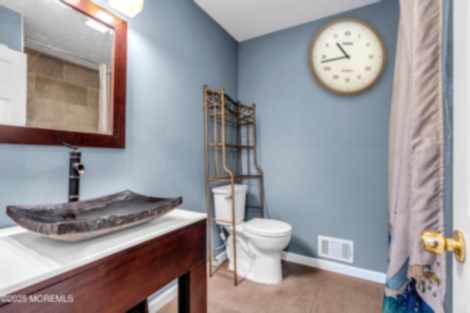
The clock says 10.43
